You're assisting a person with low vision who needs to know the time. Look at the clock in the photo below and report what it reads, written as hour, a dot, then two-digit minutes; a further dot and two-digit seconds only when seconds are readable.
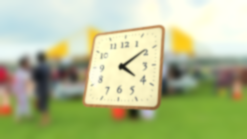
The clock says 4.09
